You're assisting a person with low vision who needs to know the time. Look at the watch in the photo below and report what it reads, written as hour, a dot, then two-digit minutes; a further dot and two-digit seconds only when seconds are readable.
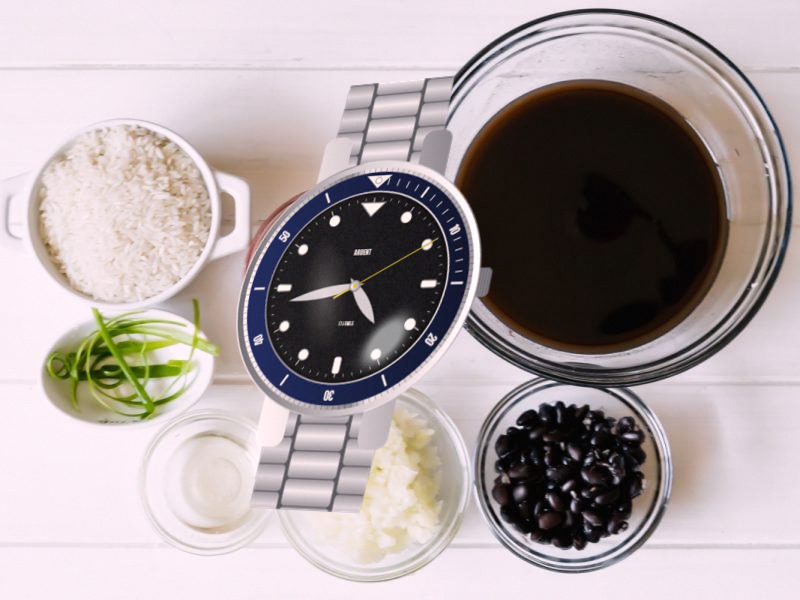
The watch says 4.43.10
